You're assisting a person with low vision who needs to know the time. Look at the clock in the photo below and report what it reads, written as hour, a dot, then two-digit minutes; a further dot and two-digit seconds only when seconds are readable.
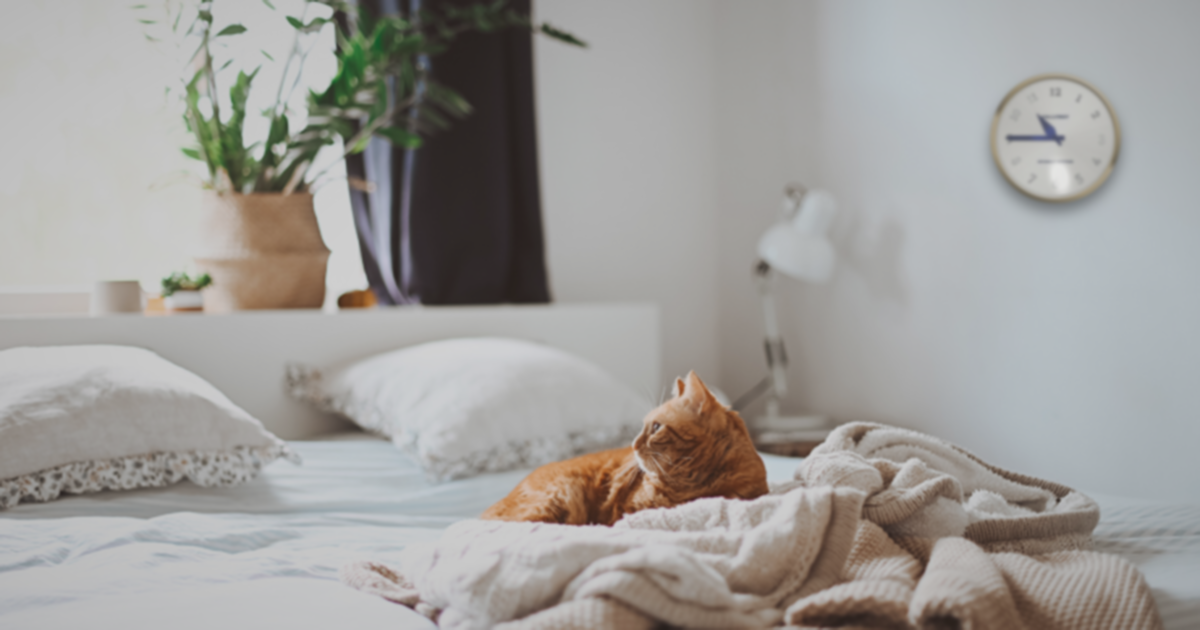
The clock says 10.45
